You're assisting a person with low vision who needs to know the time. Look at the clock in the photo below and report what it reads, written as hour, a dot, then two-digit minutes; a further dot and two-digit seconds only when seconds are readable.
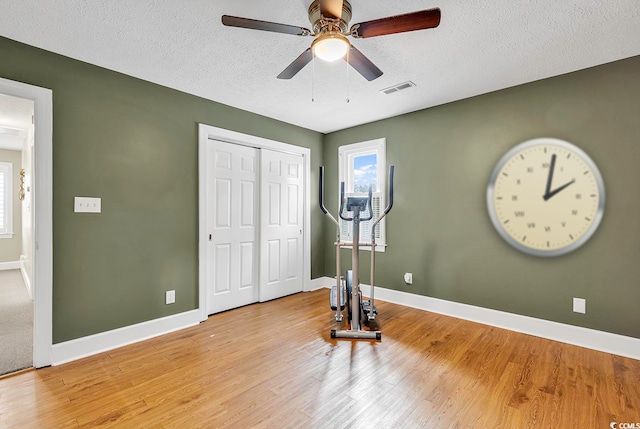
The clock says 2.02
